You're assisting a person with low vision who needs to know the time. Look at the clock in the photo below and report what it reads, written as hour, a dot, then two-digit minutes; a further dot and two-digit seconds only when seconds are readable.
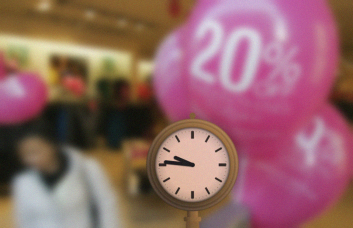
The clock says 9.46
